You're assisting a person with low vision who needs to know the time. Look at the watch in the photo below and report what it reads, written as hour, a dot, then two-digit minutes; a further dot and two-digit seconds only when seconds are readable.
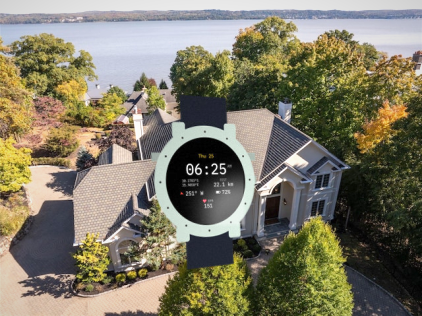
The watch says 6.25
